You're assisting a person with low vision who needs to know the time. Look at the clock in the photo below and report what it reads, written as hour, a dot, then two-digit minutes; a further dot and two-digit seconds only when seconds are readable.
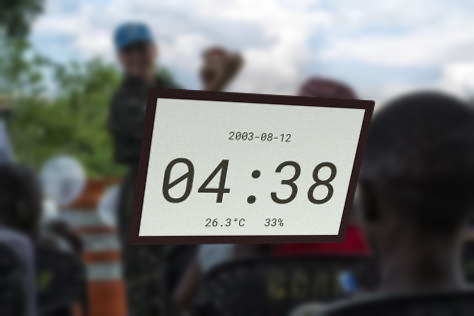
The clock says 4.38
